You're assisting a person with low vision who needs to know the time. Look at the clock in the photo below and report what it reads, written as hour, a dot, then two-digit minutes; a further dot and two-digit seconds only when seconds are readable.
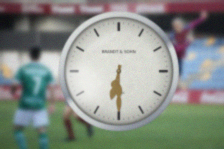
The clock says 6.30
